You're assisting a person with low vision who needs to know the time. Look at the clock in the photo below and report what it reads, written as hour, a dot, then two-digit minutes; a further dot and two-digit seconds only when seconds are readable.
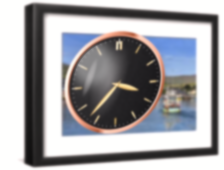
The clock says 3.37
